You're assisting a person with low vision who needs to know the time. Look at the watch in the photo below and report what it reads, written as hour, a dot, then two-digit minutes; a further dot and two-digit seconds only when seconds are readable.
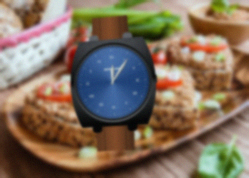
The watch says 12.06
